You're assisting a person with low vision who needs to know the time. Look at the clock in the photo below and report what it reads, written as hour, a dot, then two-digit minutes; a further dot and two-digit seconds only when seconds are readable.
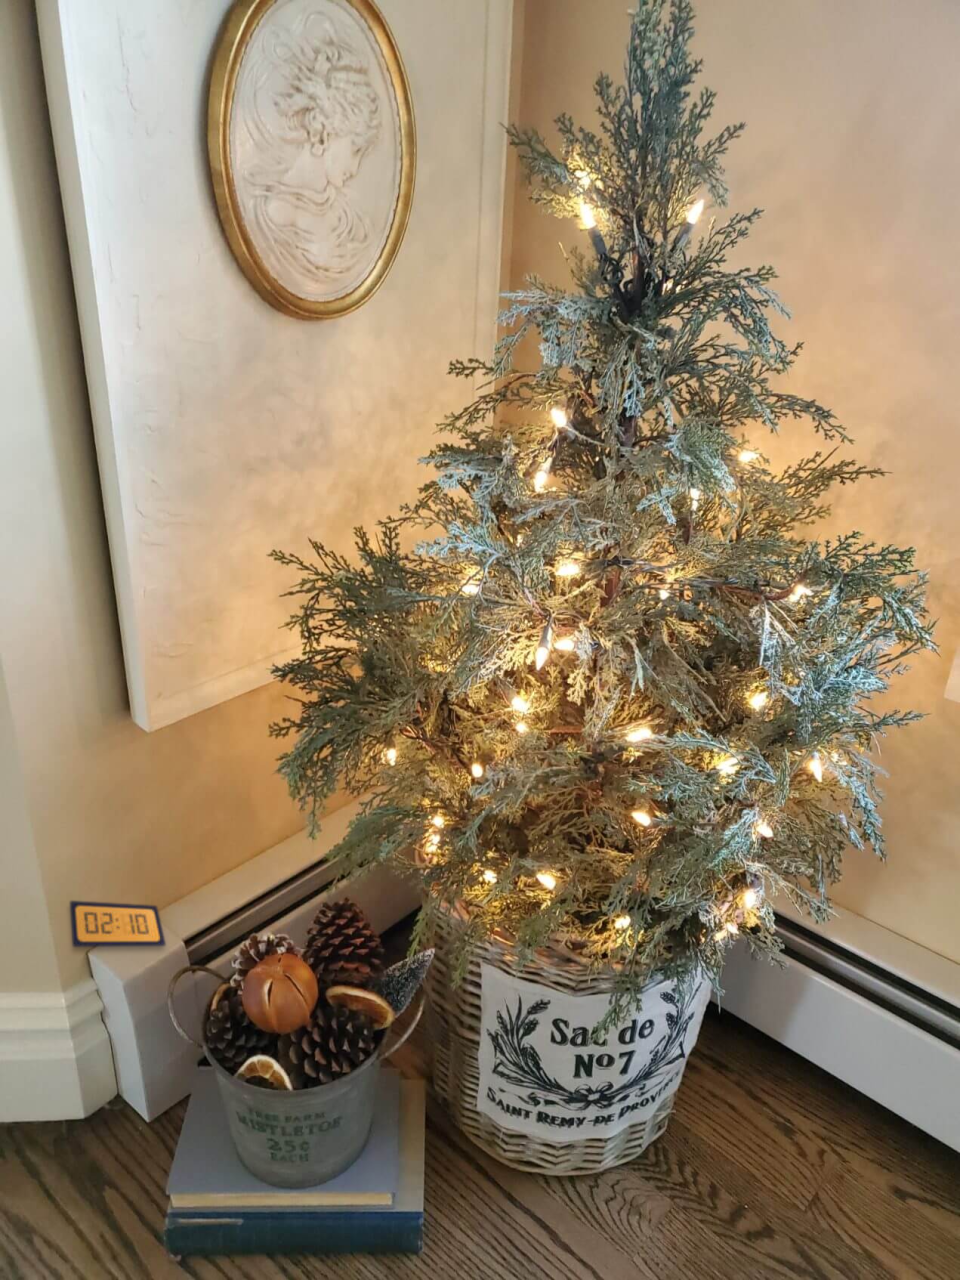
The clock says 2.10
